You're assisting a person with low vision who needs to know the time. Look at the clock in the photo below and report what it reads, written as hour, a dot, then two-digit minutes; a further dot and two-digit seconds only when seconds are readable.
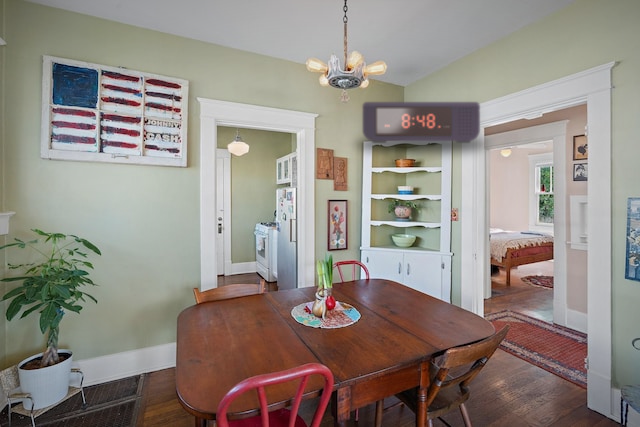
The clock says 8.48
